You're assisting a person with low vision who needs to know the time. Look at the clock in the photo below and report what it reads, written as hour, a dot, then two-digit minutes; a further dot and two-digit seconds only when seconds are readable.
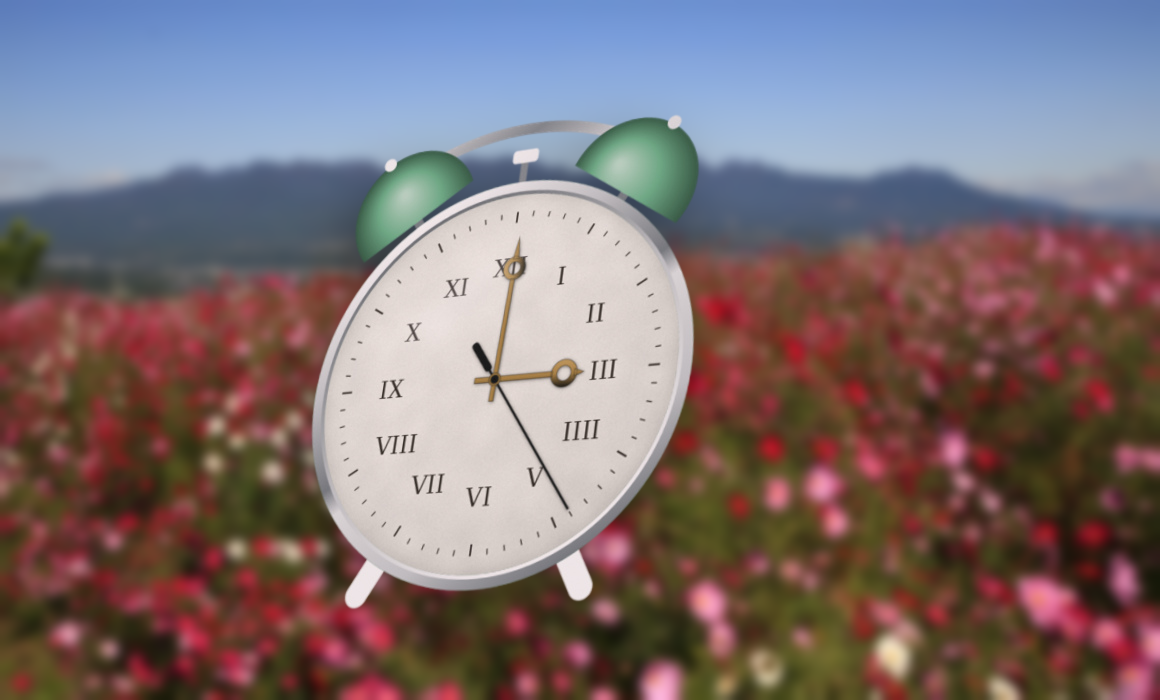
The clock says 3.00.24
